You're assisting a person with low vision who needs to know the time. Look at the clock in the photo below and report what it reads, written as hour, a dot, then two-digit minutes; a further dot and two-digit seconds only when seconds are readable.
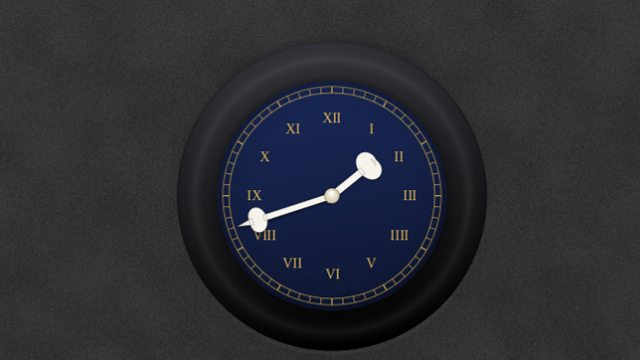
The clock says 1.42
